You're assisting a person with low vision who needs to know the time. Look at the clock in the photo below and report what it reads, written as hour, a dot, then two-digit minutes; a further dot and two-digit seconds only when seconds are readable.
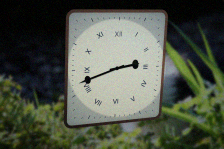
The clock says 2.42
